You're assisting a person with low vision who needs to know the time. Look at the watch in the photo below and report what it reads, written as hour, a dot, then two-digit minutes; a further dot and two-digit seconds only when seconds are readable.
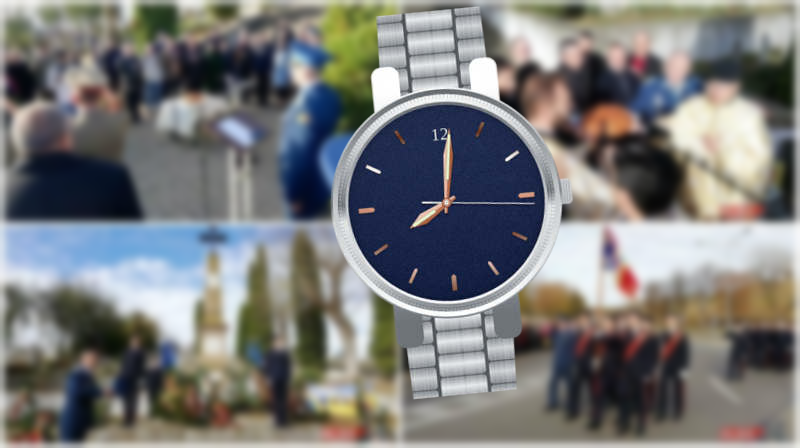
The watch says 8.01.16
